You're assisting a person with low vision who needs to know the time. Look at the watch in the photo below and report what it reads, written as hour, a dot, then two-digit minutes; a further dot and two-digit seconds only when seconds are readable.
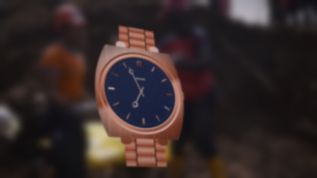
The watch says 6.56
